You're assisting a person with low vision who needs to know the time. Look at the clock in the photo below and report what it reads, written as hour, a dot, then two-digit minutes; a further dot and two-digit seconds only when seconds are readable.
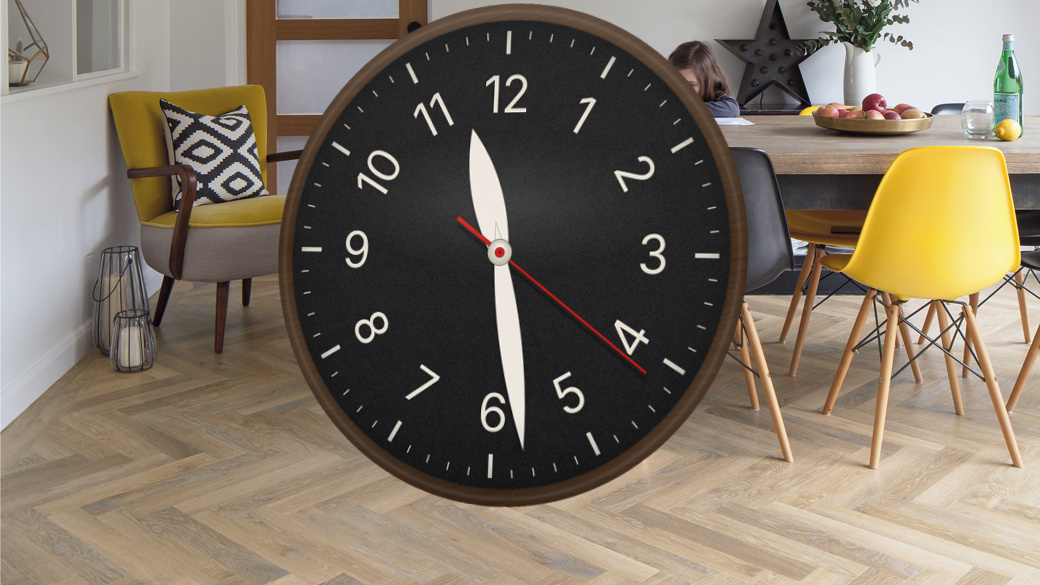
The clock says 11.28.21
